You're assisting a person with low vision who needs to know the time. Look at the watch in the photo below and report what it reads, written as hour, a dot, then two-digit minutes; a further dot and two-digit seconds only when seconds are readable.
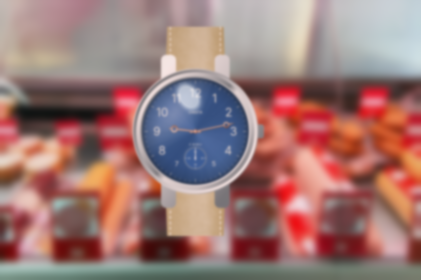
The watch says 9.13
